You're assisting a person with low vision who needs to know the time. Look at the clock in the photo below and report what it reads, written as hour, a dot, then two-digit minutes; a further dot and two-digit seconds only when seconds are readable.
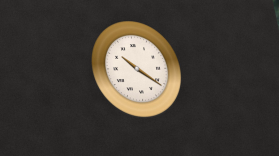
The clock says 10.21
